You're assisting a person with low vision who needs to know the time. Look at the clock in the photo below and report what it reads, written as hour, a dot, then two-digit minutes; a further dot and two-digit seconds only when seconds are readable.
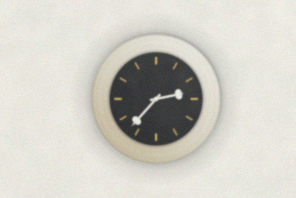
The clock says 2.37
